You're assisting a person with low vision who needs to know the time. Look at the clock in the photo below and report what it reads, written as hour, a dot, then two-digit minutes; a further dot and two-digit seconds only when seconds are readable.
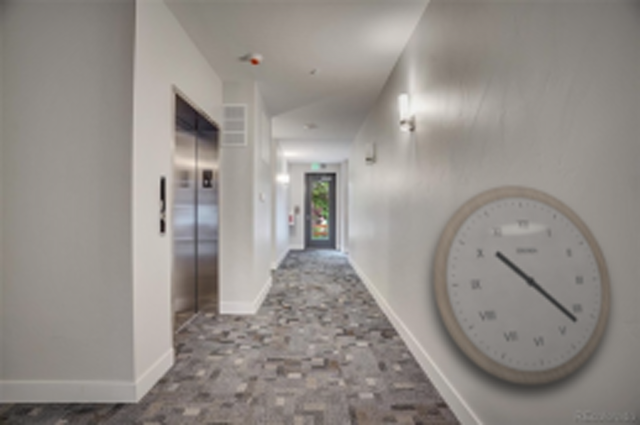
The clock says 10.22
